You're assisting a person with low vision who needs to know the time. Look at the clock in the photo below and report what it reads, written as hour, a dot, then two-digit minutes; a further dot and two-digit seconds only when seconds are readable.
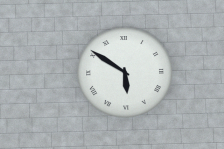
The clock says 5.51
